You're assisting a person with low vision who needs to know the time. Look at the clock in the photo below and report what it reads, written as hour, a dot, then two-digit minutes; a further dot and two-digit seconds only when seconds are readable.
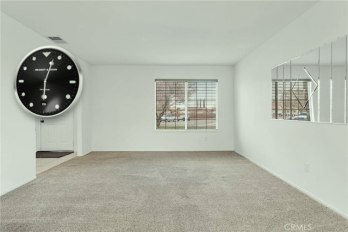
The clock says 6.03
